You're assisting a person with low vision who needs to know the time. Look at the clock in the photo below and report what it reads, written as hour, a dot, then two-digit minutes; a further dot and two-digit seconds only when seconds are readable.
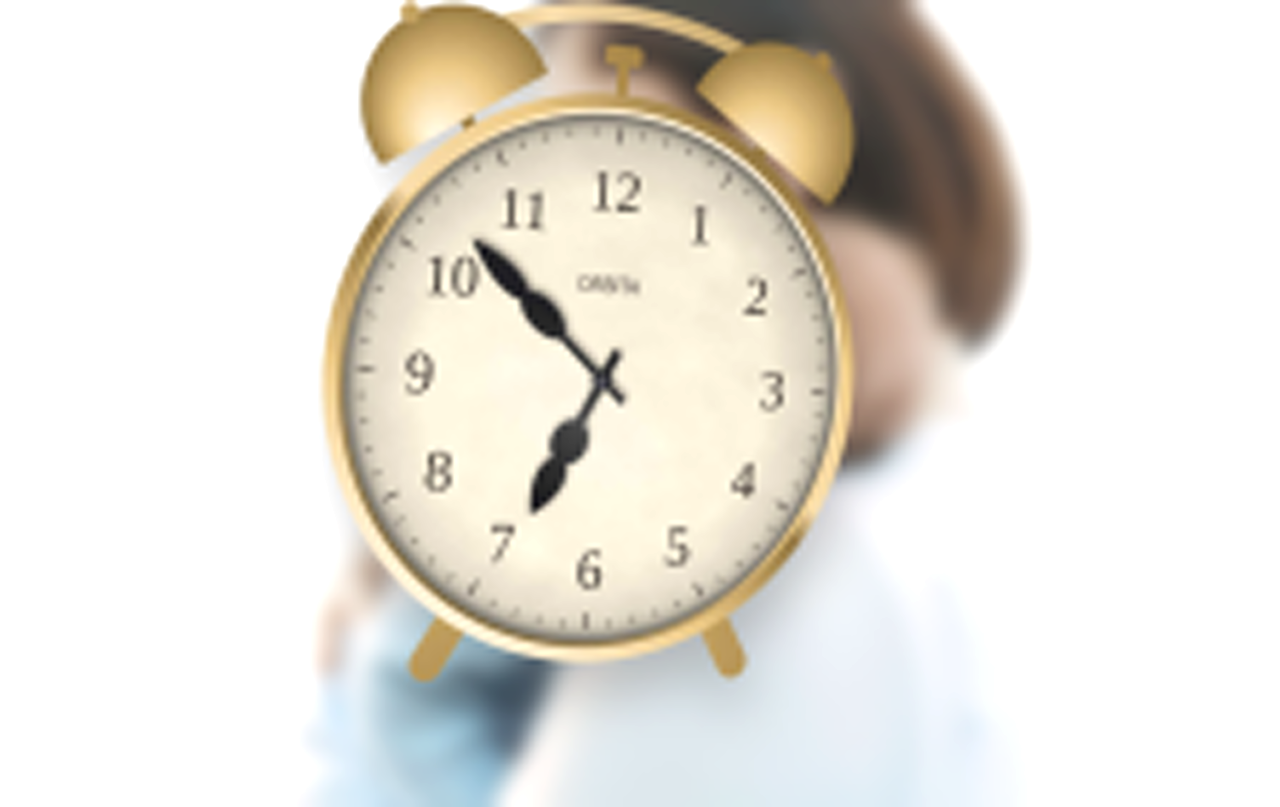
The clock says 6.52
